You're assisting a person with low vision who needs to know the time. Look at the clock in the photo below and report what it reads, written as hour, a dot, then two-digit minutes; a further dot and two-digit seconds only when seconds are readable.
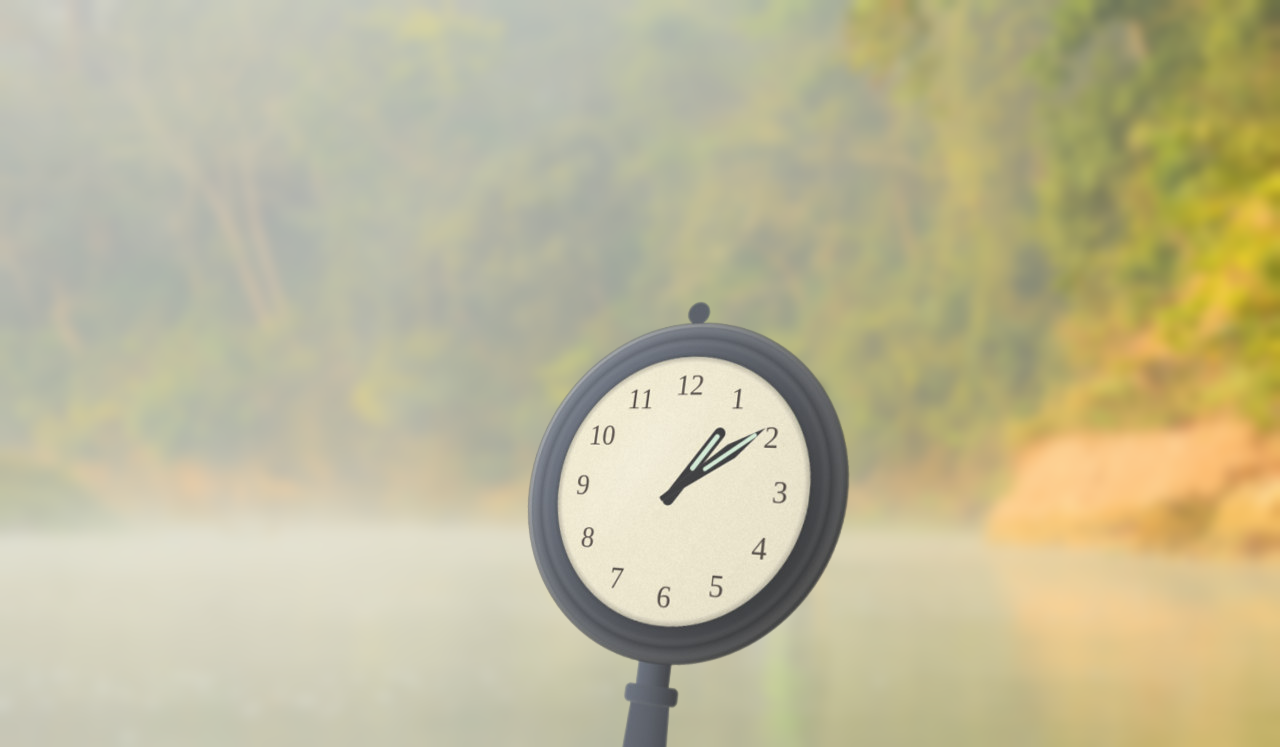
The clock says 1.09
